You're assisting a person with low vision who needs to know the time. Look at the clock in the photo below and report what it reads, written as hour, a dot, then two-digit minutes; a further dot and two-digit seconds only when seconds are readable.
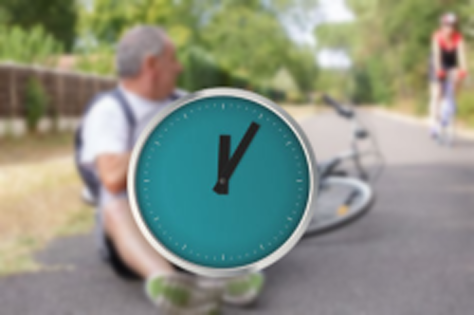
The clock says 12.05
